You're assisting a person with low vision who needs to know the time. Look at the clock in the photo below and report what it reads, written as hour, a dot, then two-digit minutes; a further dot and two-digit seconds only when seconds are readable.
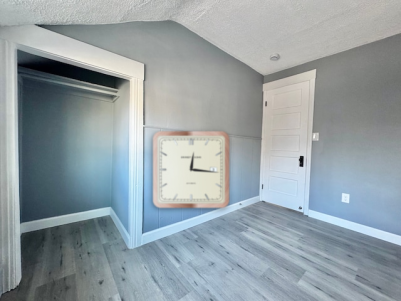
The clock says 12.16
